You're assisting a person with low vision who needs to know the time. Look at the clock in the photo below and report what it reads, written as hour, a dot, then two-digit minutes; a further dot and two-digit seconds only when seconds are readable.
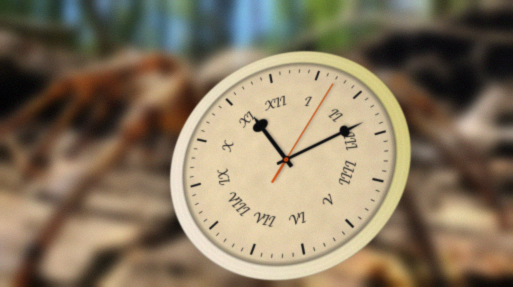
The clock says 11.13.07
